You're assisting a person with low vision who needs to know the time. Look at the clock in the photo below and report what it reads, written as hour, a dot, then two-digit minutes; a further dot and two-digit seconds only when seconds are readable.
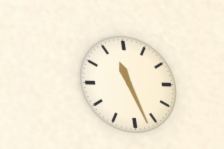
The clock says 11.27
